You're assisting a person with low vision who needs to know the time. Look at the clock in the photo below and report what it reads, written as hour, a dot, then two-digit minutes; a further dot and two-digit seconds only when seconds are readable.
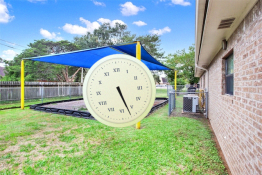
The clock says 5.27
